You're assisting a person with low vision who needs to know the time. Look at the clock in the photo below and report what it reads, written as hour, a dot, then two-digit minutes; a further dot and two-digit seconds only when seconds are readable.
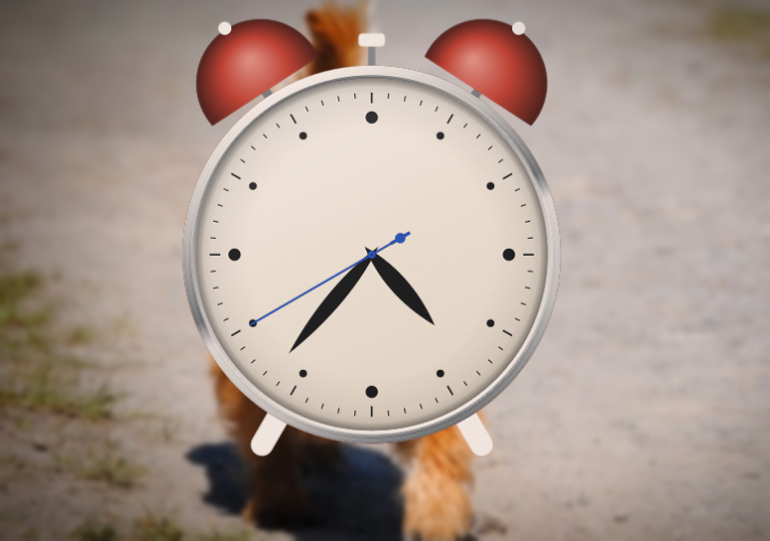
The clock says 4.36.40
